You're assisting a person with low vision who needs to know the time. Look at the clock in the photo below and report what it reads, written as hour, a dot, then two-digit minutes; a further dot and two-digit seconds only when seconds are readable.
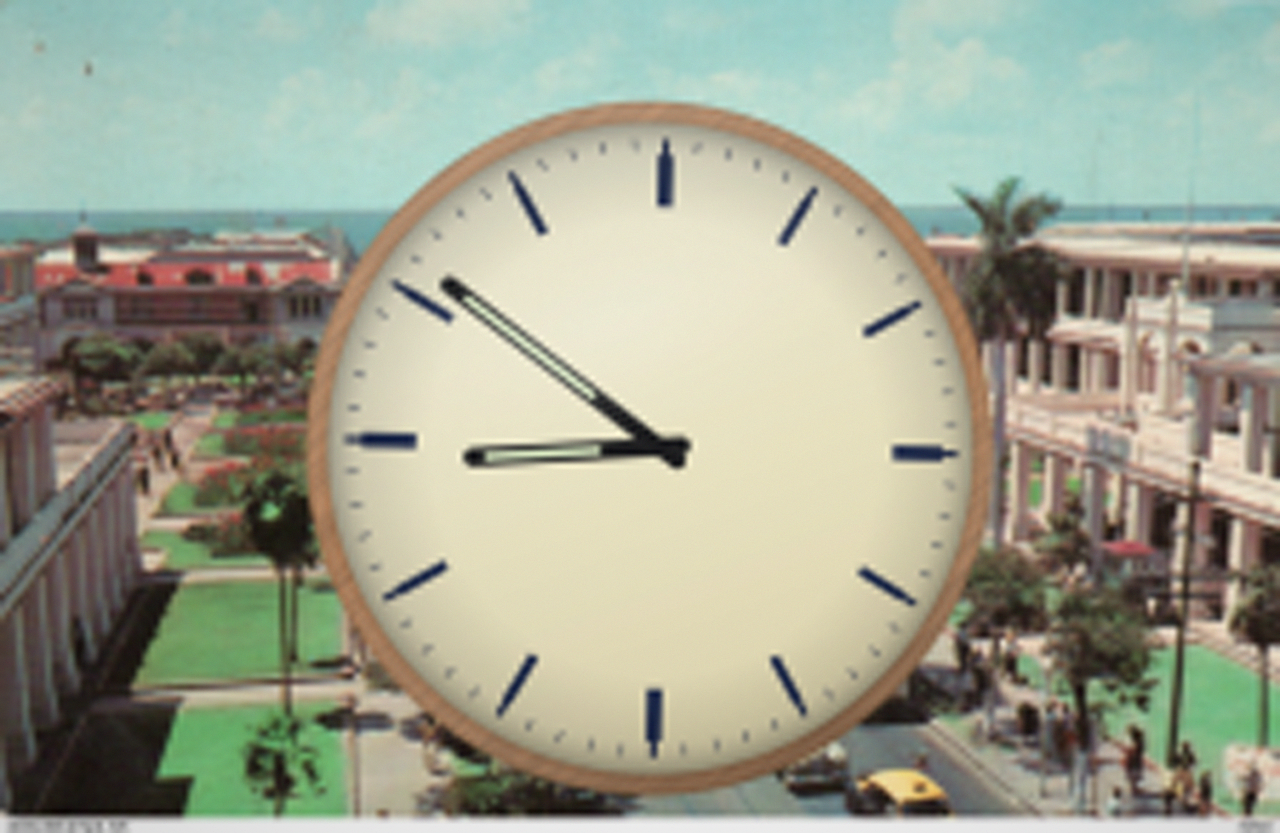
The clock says 8.51
